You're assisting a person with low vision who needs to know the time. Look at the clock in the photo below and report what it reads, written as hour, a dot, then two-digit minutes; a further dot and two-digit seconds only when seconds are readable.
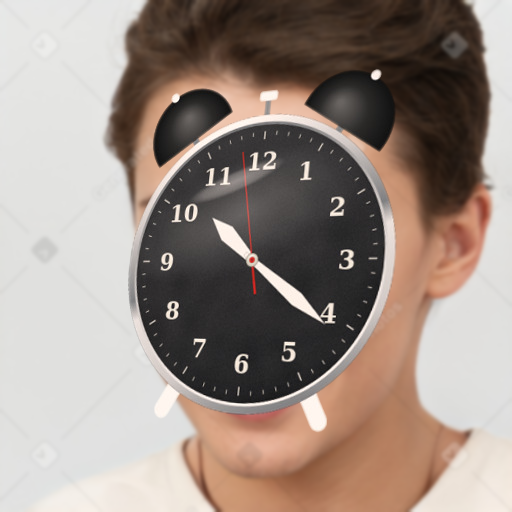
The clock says 10.20.58
